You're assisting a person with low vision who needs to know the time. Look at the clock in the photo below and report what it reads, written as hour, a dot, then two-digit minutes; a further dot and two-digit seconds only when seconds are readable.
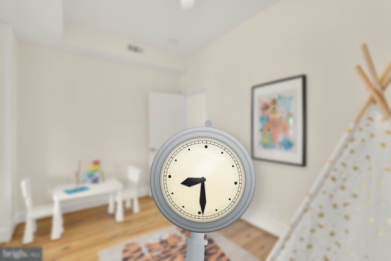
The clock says 8.29
